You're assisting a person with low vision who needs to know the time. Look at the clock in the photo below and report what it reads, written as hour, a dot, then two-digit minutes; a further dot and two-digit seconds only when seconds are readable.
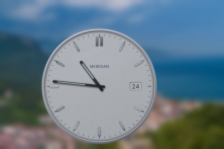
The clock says 10.46
